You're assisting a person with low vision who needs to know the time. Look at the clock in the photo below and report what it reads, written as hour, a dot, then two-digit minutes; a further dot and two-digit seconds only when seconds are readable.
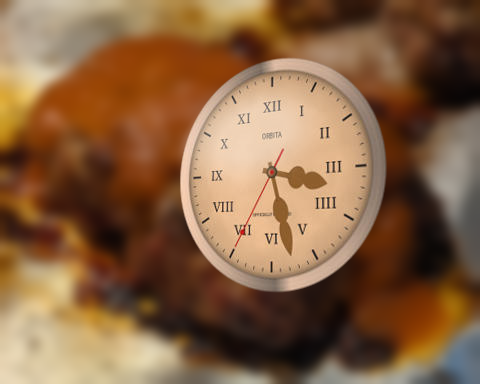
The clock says 3.27.35
